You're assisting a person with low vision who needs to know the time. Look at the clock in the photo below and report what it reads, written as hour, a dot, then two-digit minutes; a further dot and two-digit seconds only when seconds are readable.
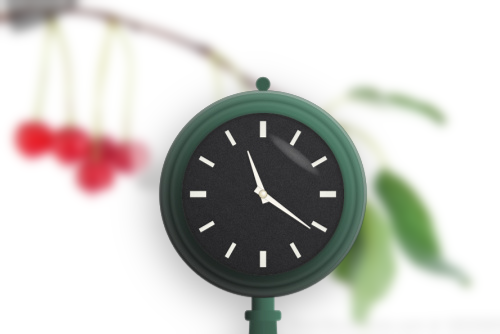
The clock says 11.21
